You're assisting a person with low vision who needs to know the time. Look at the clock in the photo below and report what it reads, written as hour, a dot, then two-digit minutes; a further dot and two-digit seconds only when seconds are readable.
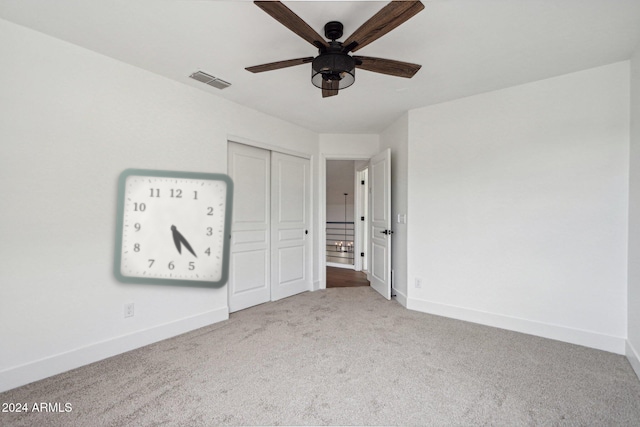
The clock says 5.23
